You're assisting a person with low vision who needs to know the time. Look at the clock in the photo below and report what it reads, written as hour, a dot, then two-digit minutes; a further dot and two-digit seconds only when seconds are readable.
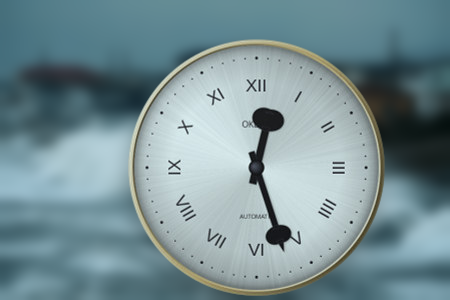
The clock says 12.27
